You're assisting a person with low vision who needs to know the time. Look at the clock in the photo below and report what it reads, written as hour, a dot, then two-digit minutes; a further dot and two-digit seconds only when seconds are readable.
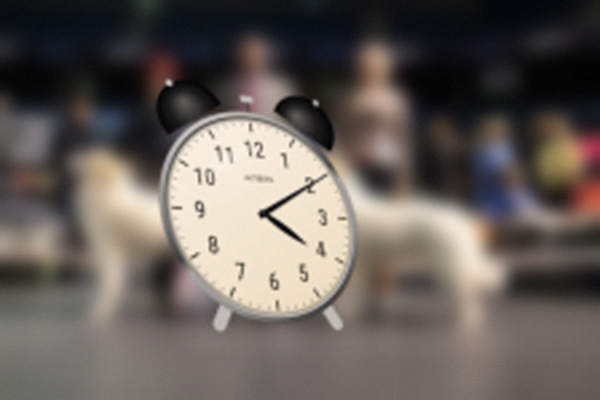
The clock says 4.10
